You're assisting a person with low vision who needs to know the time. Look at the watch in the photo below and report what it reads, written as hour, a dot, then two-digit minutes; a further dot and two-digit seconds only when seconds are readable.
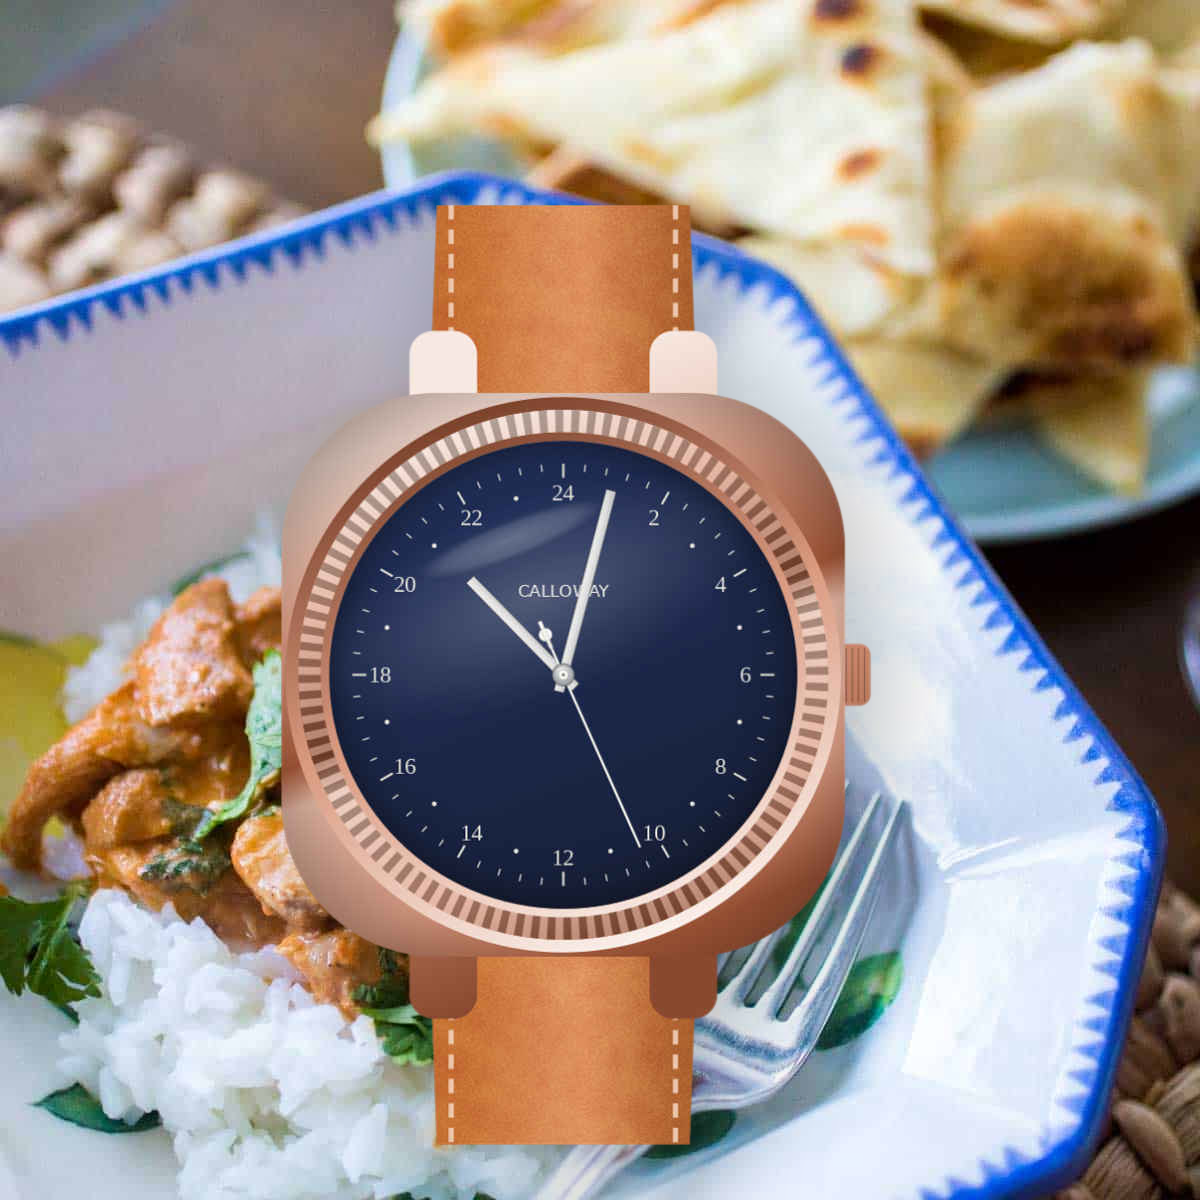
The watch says 21.02.26
